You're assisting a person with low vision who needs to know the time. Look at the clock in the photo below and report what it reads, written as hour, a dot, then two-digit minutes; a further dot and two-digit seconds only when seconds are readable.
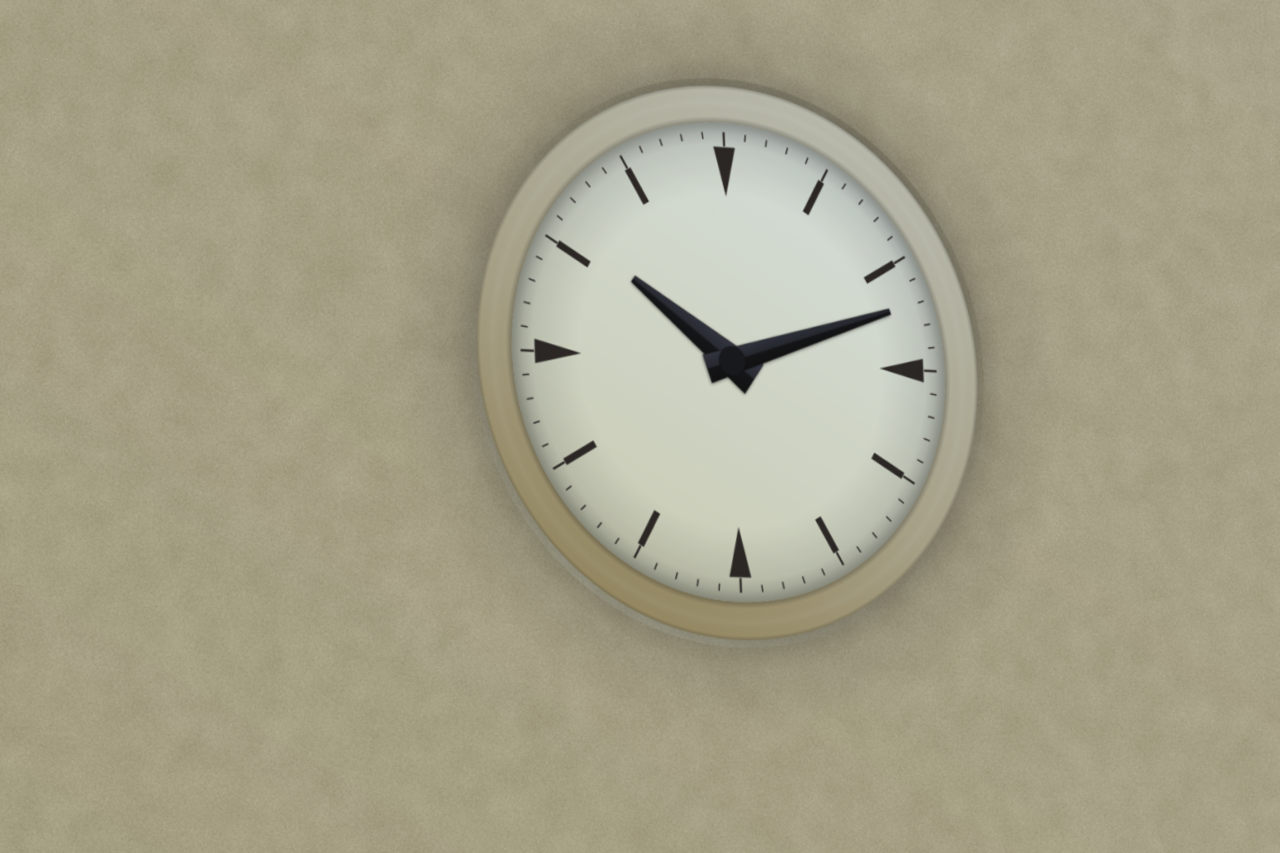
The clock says 10.12
